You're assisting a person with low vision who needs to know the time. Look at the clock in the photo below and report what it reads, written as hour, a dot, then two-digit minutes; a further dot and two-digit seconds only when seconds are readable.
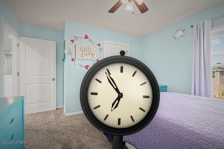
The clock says 6.54
